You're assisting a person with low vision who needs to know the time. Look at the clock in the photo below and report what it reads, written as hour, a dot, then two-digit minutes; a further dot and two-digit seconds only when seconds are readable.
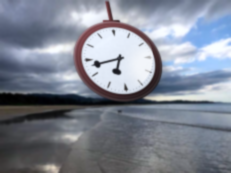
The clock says 6.43
